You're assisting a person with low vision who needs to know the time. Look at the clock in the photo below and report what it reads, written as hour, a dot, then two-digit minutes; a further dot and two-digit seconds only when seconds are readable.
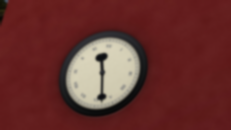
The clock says 11.28
